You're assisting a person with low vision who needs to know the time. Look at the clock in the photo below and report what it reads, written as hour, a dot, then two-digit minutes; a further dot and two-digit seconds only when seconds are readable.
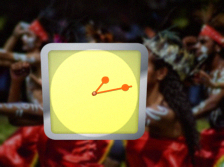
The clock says 1.13
